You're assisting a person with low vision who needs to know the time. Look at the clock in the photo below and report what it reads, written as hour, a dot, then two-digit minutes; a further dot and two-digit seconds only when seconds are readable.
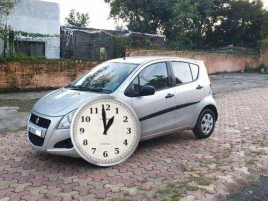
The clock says 12.59
